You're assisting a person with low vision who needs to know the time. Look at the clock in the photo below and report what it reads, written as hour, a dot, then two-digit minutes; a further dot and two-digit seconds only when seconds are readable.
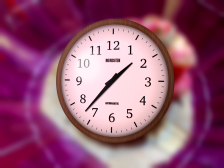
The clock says 1.37
